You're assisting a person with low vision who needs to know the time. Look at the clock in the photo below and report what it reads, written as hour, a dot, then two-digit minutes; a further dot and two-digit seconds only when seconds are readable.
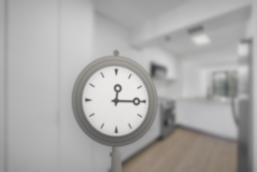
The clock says 12.15
